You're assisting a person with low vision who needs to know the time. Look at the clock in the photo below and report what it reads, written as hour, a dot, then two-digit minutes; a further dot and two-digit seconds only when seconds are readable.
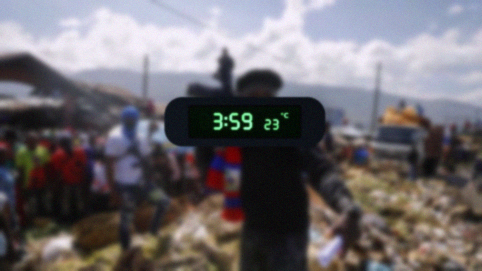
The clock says 3.59
